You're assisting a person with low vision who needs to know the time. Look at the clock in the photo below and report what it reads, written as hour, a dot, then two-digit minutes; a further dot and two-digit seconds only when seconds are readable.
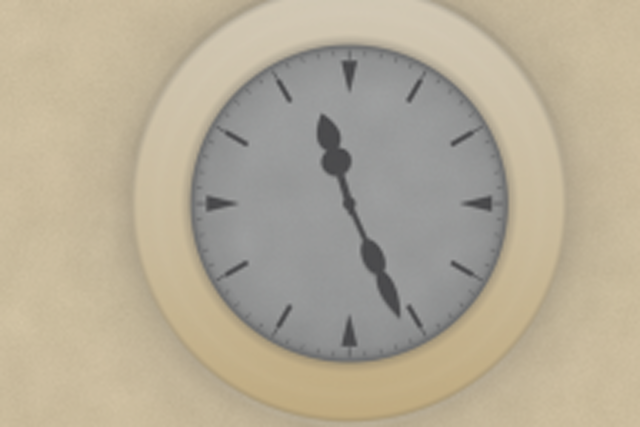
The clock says 11.26
